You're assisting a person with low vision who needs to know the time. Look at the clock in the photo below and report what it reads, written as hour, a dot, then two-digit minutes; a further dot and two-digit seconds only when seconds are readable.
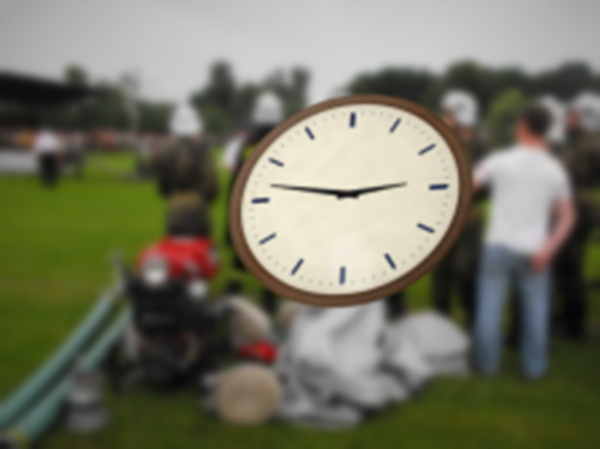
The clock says 2.47
